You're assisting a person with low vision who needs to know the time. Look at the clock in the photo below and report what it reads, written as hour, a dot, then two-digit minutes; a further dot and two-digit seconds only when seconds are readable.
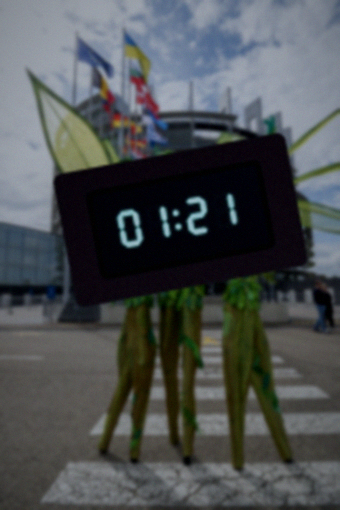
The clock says 1.21
